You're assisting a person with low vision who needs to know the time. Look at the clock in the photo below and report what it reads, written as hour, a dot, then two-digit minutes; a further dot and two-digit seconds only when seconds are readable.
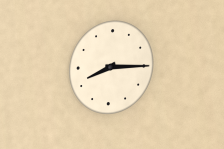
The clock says 8.15
